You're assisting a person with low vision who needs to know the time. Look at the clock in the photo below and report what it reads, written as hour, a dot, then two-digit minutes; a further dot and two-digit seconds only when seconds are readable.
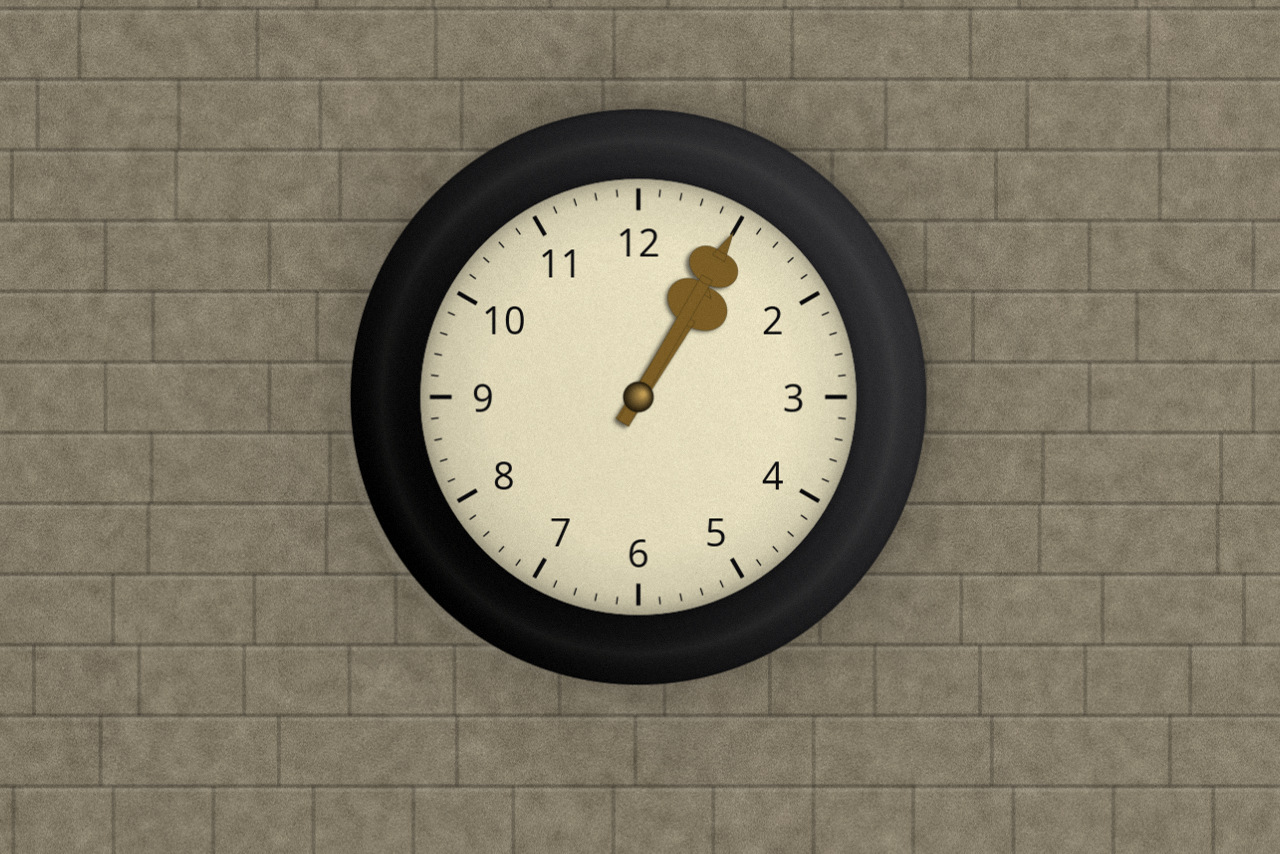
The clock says 1.05
